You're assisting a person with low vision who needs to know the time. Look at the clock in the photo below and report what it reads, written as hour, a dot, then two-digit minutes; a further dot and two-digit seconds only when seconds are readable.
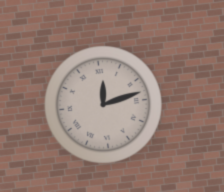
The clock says 12.13
